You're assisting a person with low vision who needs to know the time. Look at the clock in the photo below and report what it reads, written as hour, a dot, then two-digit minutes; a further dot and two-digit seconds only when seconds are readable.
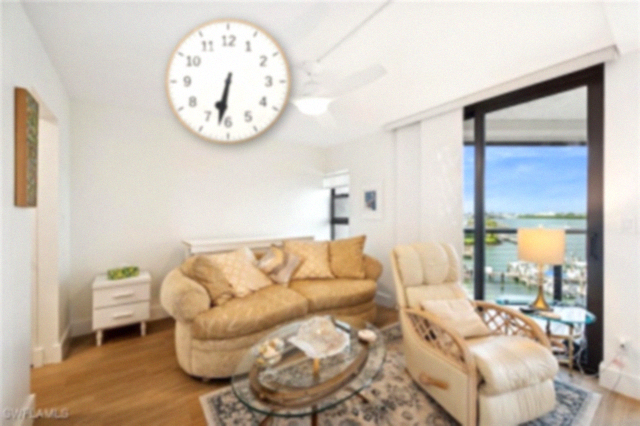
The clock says 6.32
